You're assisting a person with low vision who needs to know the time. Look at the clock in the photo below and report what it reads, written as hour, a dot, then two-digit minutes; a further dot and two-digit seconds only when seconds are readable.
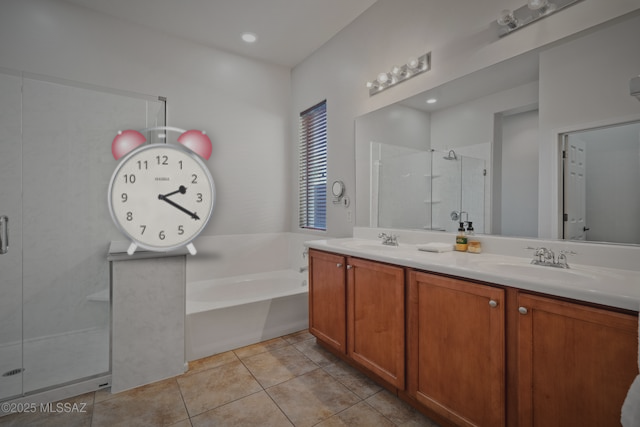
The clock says 2.20
